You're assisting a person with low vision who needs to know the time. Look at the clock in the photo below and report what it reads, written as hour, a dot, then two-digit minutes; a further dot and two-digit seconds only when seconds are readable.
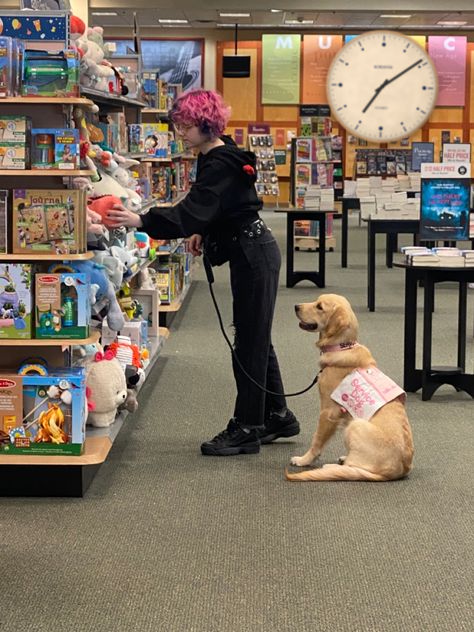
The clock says 7.09
